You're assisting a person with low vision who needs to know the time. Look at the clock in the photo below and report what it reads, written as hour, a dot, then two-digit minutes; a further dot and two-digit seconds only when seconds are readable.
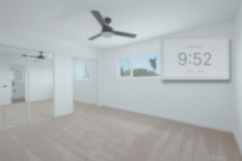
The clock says 9.52
